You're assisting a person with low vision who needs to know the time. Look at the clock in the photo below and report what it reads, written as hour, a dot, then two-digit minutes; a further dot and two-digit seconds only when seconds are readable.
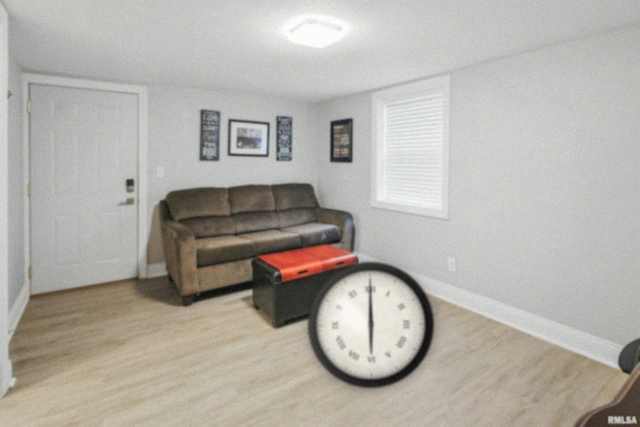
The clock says 6.00
